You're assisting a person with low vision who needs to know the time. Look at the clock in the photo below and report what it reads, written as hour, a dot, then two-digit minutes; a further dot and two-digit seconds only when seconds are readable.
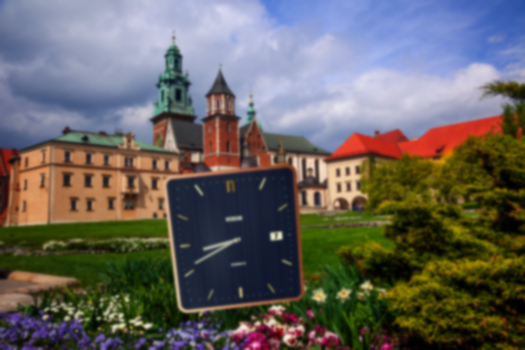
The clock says 8.41
